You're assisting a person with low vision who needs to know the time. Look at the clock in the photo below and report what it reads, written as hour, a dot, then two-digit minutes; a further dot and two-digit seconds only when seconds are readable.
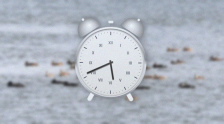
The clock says 5.41
